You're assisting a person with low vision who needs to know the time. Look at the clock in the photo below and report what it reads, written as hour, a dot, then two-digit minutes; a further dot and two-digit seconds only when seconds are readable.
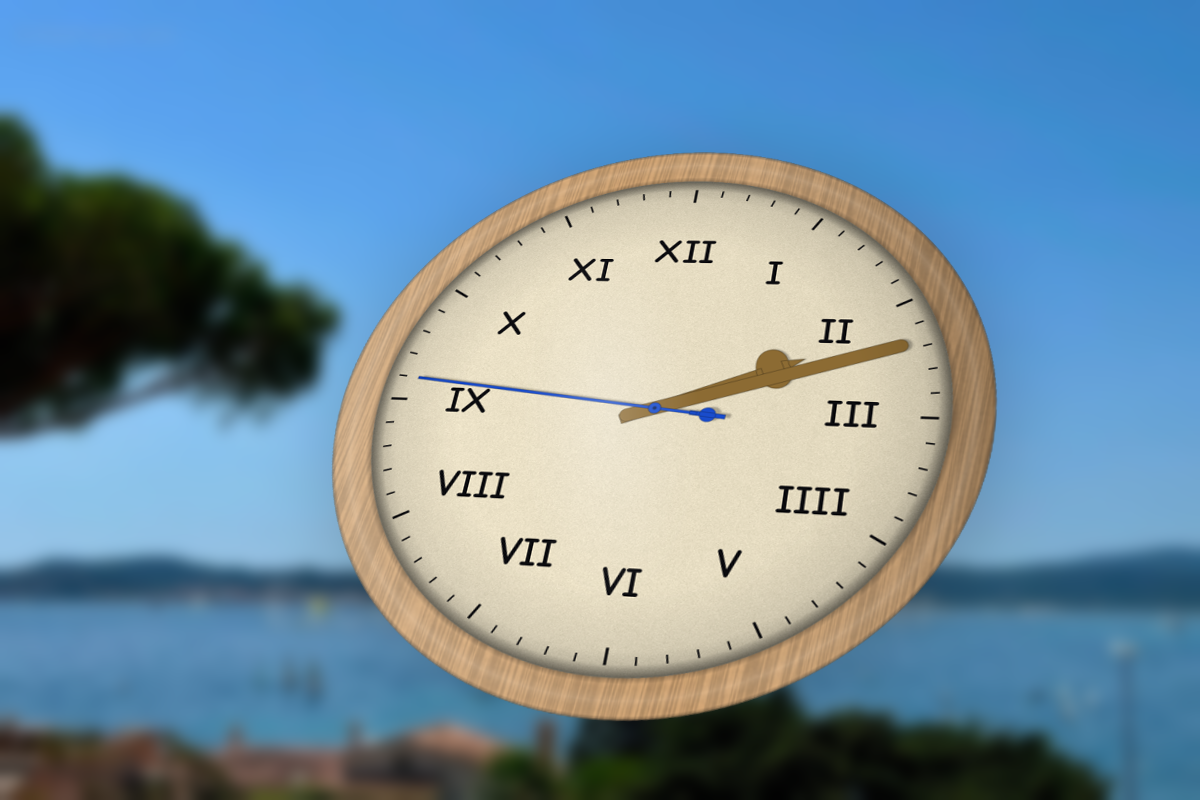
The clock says 2.11.46
